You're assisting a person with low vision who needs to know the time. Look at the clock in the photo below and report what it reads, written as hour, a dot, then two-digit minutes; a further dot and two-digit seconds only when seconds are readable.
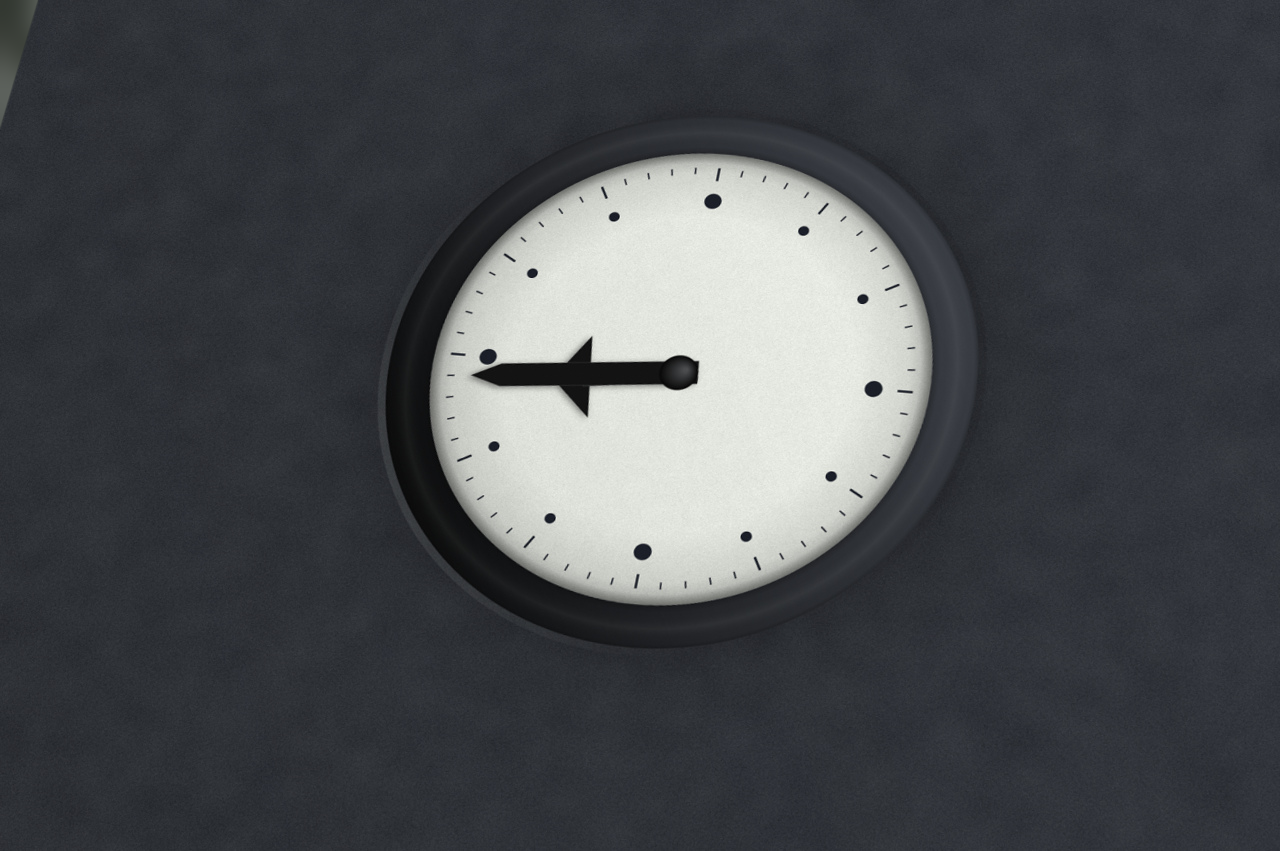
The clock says 8.44
